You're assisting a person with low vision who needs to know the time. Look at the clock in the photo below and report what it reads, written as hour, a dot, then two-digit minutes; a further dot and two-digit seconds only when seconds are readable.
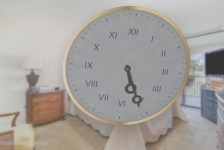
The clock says 5.26
